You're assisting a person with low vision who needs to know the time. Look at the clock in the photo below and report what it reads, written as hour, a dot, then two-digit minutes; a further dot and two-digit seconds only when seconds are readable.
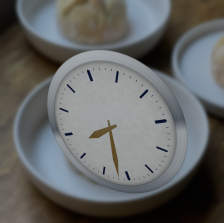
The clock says 8.32
